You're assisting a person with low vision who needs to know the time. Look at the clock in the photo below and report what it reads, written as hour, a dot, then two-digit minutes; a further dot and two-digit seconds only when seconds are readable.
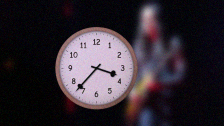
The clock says 3.37
